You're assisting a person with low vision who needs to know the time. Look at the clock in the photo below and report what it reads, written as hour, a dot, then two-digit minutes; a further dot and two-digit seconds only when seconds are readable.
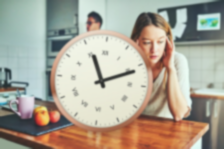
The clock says 11.11
